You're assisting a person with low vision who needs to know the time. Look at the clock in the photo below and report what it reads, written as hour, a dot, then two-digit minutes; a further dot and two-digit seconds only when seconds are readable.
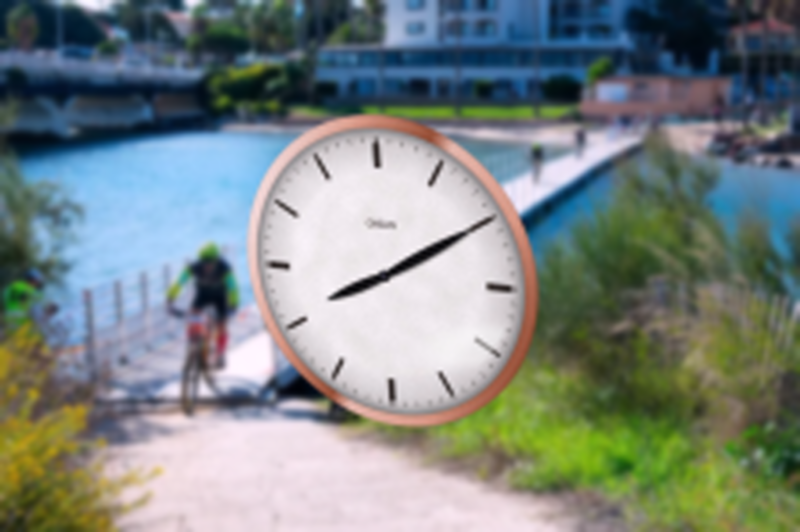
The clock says 8.10
